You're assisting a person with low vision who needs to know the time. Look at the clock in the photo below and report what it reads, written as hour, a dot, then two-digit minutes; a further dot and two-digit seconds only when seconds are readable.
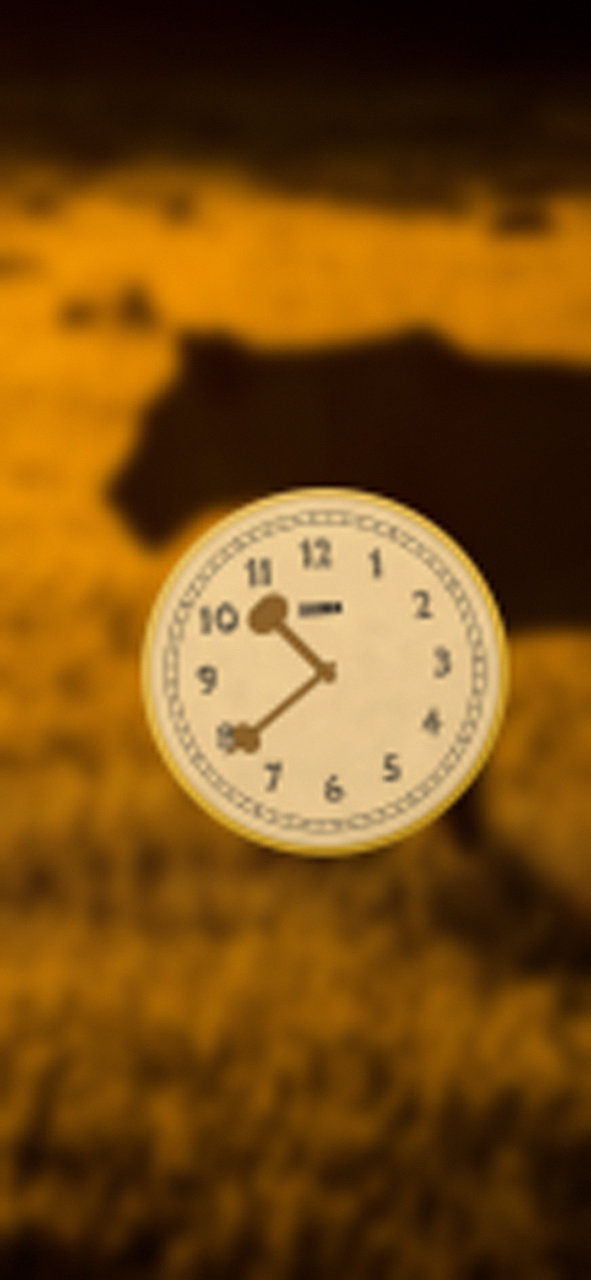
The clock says 10.39
